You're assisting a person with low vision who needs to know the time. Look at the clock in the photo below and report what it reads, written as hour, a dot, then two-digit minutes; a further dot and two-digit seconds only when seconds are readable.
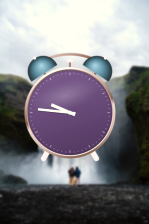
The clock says 9.46
